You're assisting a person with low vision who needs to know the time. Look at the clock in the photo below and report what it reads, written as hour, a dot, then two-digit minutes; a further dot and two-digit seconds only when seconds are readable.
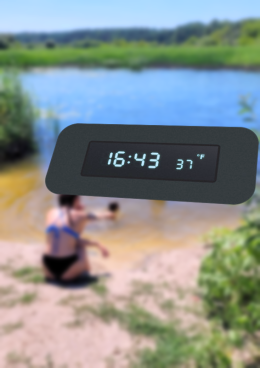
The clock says 16.43
